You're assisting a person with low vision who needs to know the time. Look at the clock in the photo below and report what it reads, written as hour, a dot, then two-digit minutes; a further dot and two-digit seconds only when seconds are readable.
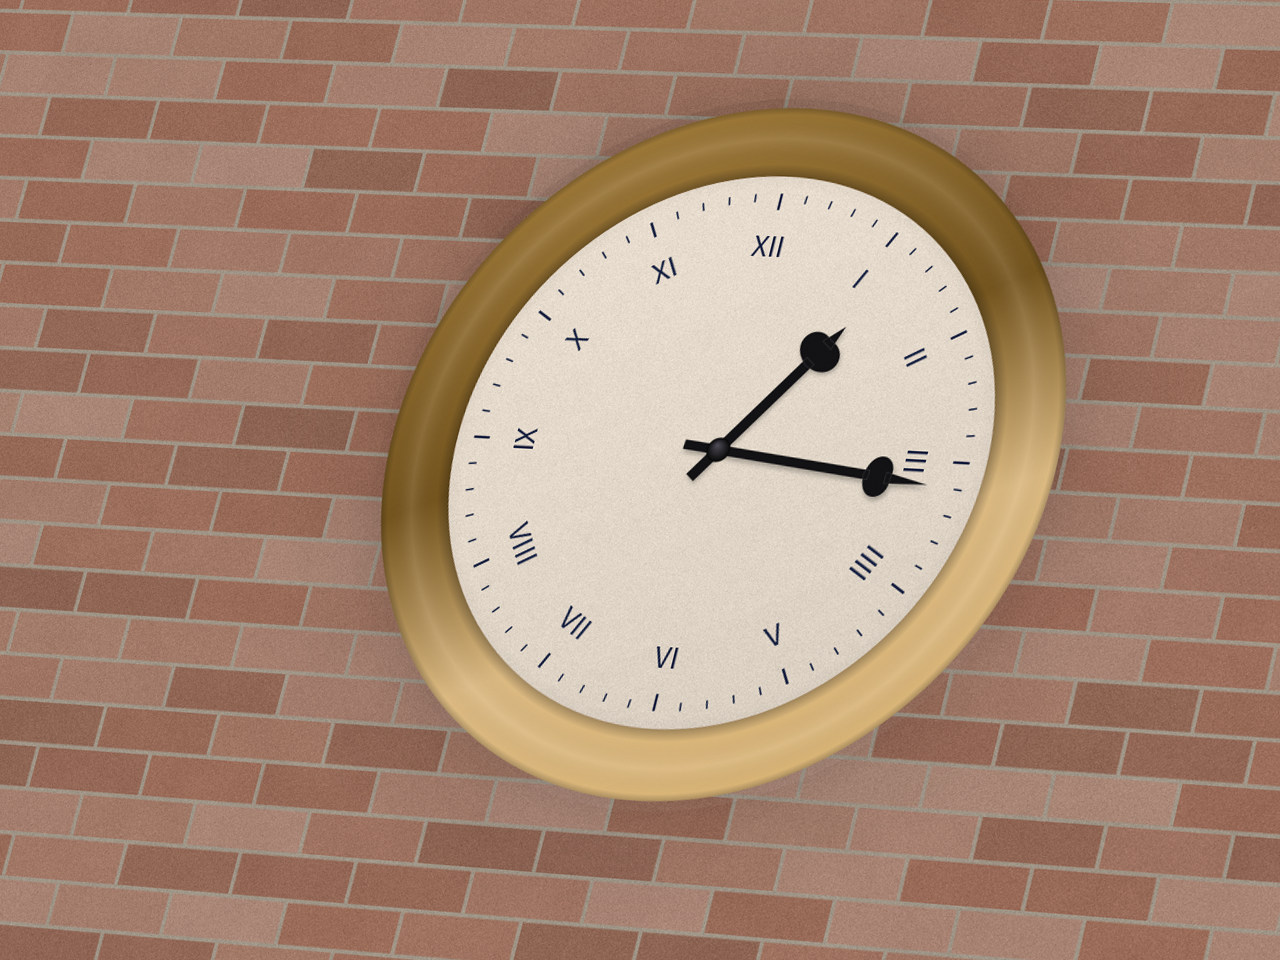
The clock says 1.16
